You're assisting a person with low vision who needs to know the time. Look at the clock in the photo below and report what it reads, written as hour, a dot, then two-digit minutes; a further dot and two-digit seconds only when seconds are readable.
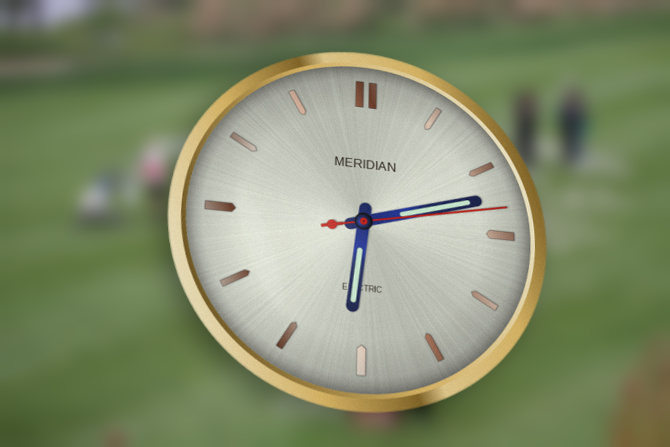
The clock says 6.12.13
